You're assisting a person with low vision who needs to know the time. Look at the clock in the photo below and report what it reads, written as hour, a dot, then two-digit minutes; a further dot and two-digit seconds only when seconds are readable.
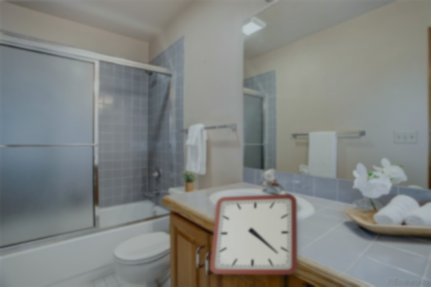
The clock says 4.22
